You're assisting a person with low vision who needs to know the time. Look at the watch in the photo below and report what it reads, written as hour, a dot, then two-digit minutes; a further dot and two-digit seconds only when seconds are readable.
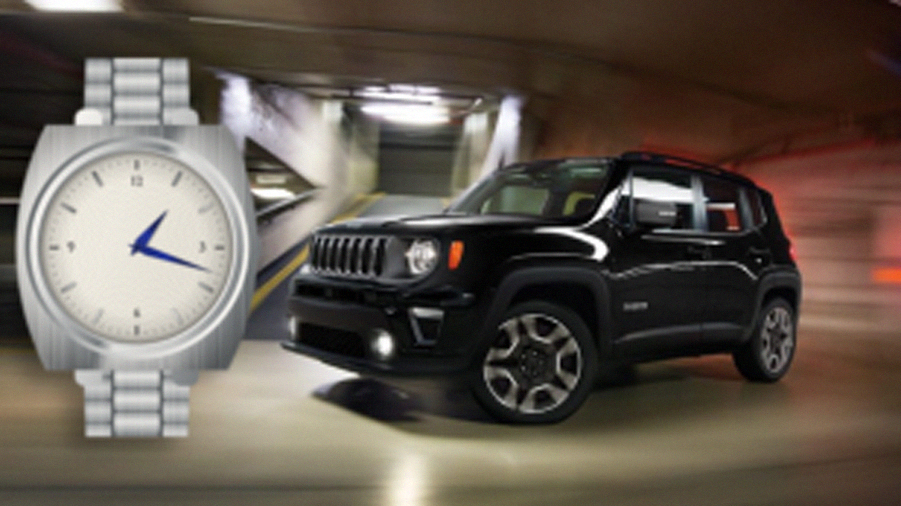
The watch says 1.18
